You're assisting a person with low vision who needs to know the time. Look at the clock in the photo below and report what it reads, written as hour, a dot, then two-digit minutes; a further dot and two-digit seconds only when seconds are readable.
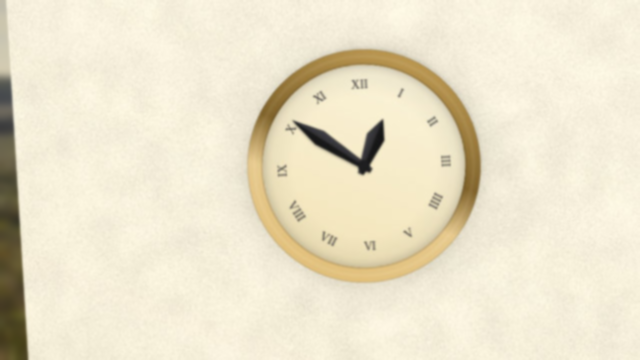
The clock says 12.51
